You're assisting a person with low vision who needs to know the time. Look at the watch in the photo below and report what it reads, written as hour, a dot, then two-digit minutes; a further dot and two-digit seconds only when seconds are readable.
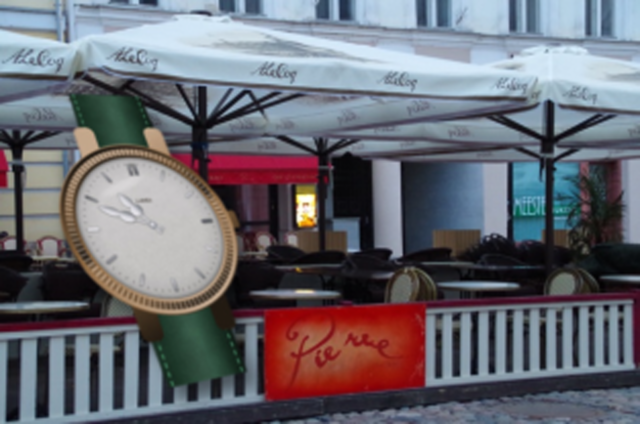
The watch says 10.49
